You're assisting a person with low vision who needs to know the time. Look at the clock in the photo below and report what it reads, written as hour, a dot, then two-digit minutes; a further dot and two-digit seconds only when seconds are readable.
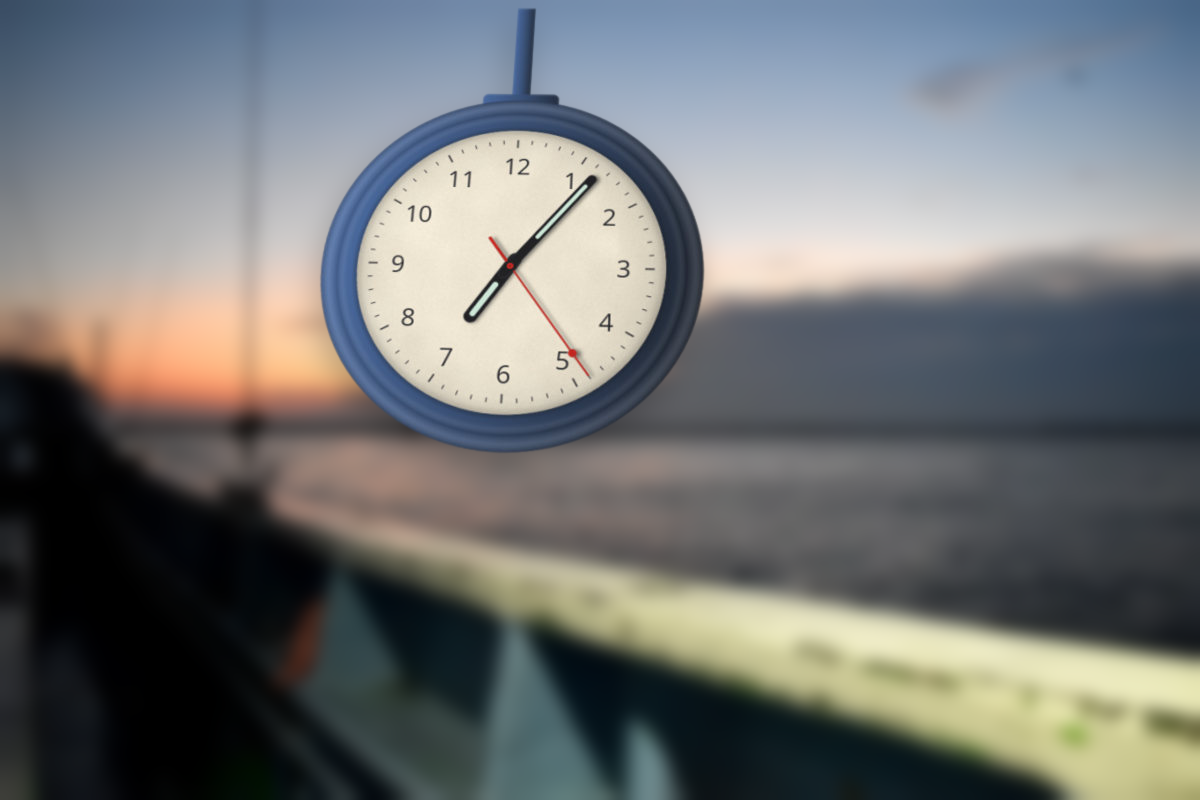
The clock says 7.06.24
